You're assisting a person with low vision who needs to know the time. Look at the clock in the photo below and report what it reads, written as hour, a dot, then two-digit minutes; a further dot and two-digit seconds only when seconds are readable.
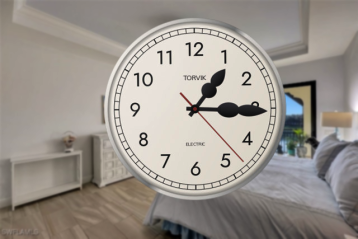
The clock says 1.15.23
